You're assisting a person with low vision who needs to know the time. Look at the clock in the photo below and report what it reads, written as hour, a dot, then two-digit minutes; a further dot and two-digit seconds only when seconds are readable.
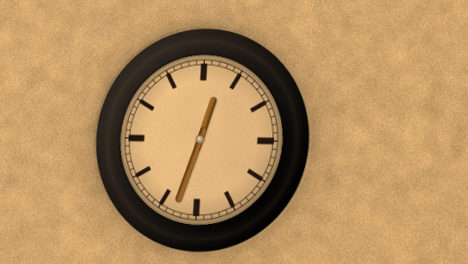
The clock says 12.33
